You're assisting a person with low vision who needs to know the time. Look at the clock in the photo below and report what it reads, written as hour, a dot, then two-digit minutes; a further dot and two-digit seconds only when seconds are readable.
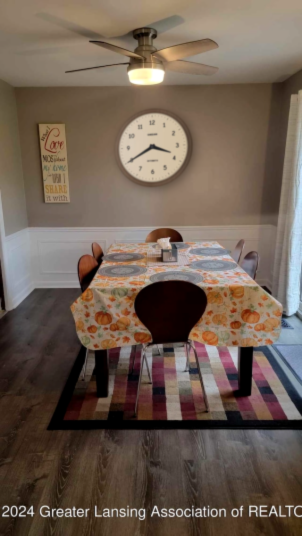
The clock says 3.40
